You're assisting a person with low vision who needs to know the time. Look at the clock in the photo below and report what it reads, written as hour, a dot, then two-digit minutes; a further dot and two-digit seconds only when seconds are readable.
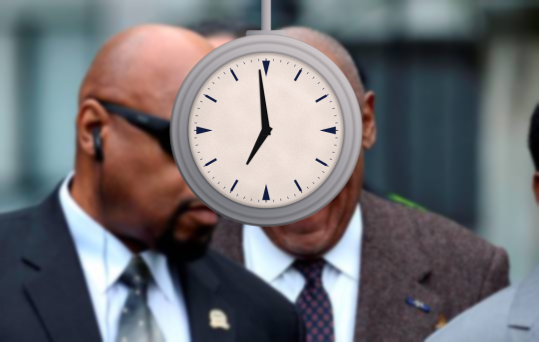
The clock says 6.59
